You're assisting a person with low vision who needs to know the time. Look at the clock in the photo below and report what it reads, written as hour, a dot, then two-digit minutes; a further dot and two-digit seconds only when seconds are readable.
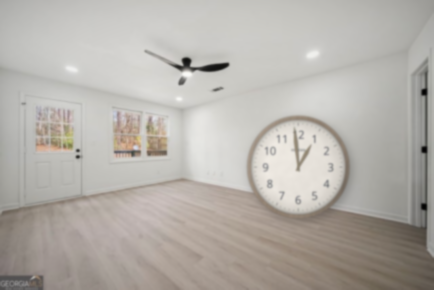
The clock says 12.59
